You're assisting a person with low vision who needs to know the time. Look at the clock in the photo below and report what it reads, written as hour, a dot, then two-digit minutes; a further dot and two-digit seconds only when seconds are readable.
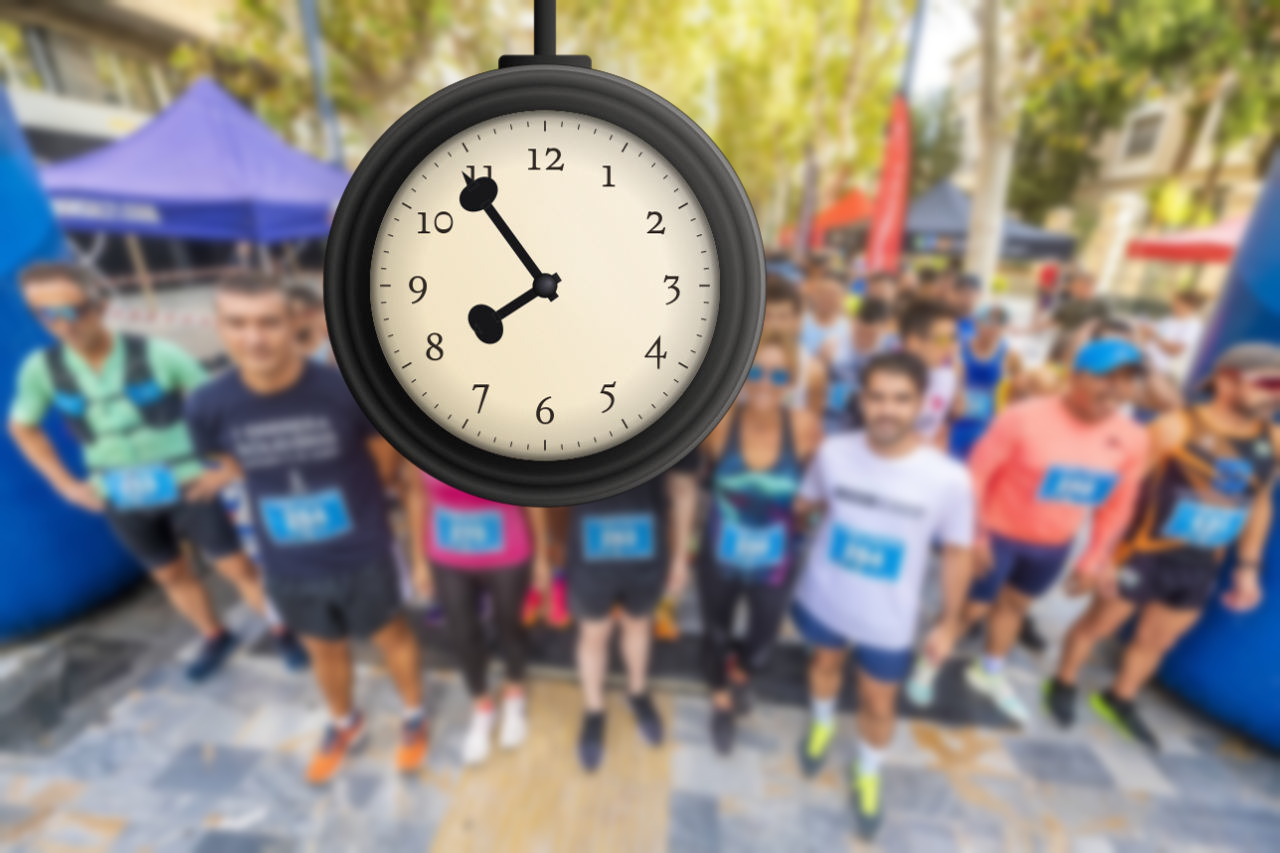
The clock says 7.54
